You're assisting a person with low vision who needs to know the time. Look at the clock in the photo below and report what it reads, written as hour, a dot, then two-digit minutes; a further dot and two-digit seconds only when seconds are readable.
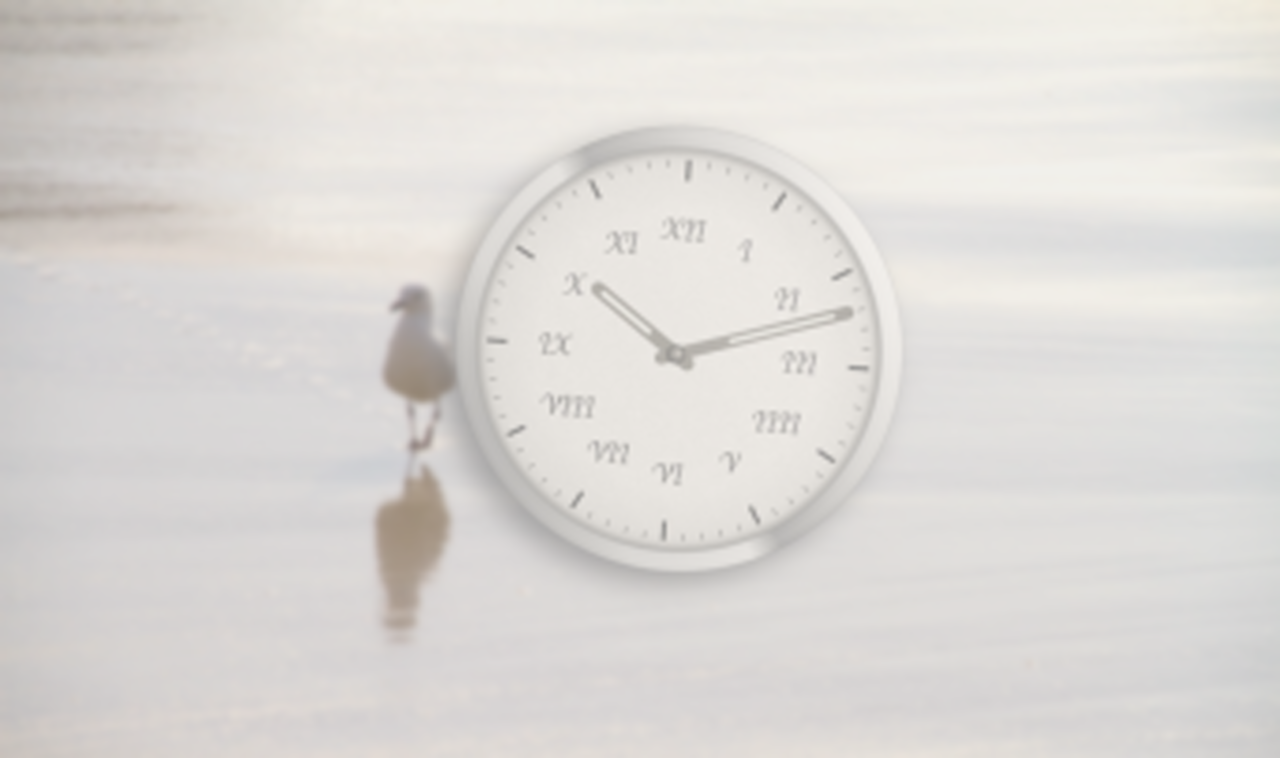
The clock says 10.12
